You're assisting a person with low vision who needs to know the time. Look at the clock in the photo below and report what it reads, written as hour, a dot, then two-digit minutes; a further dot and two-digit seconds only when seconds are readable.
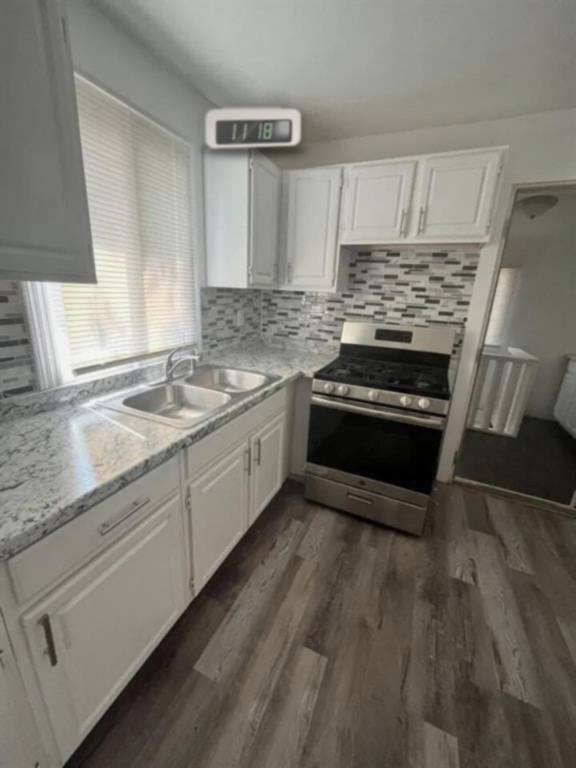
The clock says 11.18
